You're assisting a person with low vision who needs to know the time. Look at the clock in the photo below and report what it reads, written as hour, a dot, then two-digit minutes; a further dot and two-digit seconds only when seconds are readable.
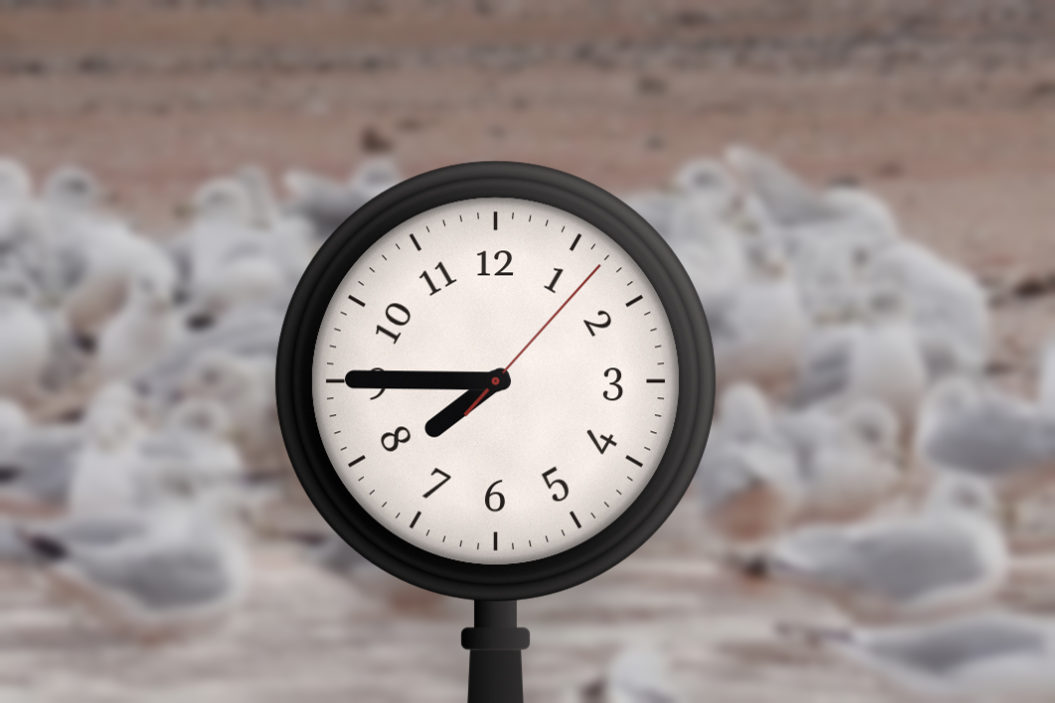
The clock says 7.45.07
